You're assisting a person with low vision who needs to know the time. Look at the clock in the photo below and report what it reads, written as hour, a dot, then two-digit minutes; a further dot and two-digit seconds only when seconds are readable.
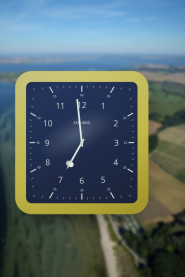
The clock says 6.59
